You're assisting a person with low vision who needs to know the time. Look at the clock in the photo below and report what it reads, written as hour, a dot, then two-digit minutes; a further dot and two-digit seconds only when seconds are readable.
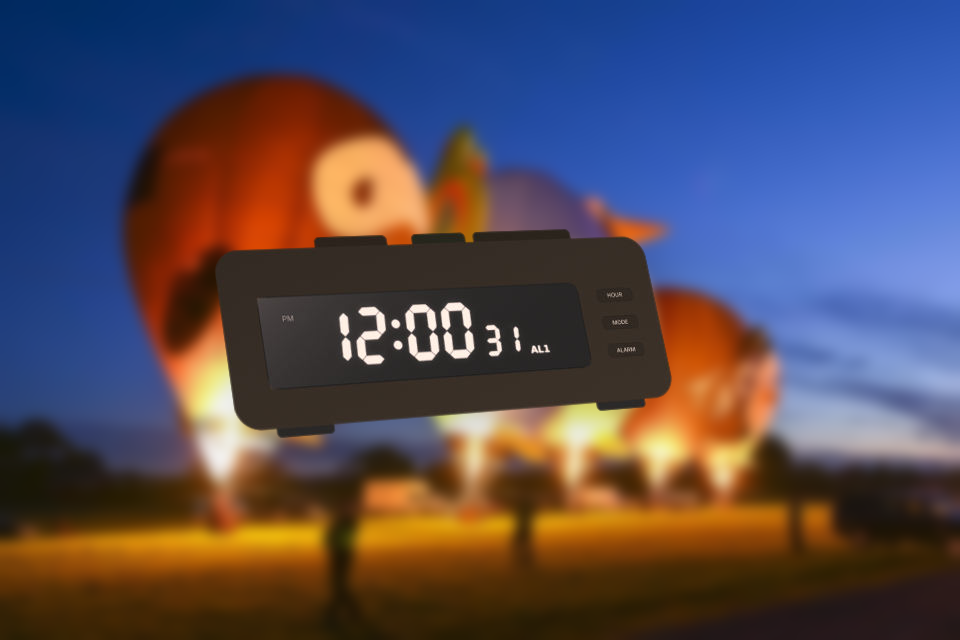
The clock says 12.00.31
